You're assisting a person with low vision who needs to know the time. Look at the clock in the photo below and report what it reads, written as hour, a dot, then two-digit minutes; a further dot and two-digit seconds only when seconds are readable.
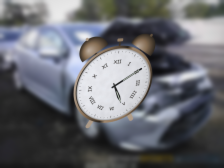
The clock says 5.10
